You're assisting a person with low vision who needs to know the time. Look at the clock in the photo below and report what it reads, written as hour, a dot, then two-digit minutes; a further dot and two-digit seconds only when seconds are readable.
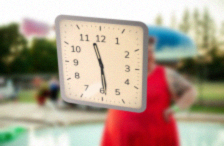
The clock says 11.29
